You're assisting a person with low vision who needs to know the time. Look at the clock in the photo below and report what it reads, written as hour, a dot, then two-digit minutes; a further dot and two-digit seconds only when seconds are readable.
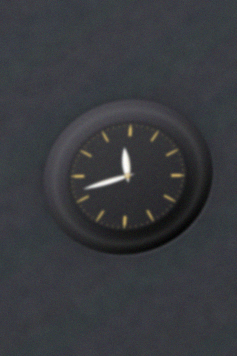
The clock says 11.42
